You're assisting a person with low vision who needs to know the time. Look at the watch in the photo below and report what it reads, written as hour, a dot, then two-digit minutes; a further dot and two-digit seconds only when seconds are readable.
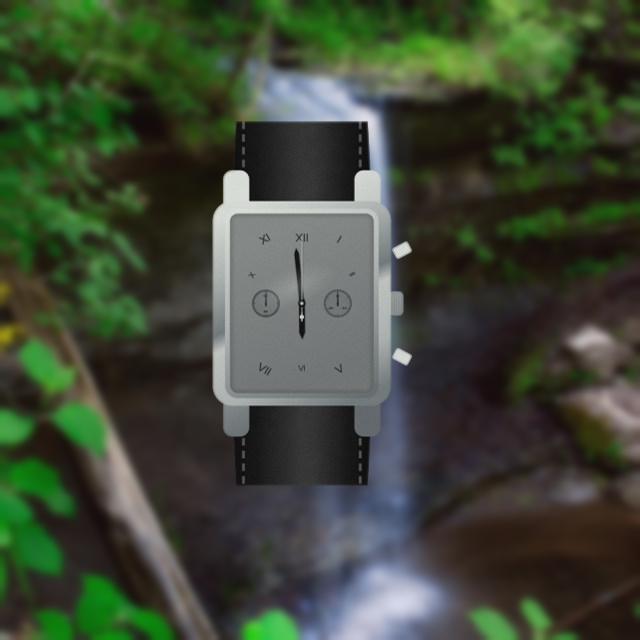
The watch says 5.59
